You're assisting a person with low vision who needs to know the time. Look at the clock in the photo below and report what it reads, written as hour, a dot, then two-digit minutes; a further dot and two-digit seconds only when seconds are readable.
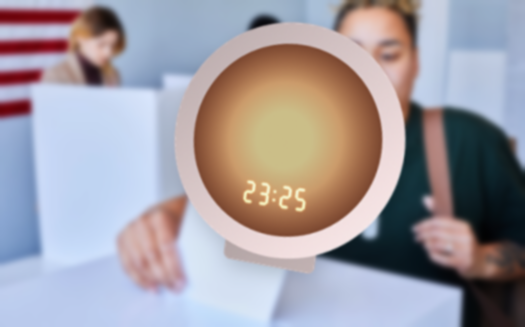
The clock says 23.25
